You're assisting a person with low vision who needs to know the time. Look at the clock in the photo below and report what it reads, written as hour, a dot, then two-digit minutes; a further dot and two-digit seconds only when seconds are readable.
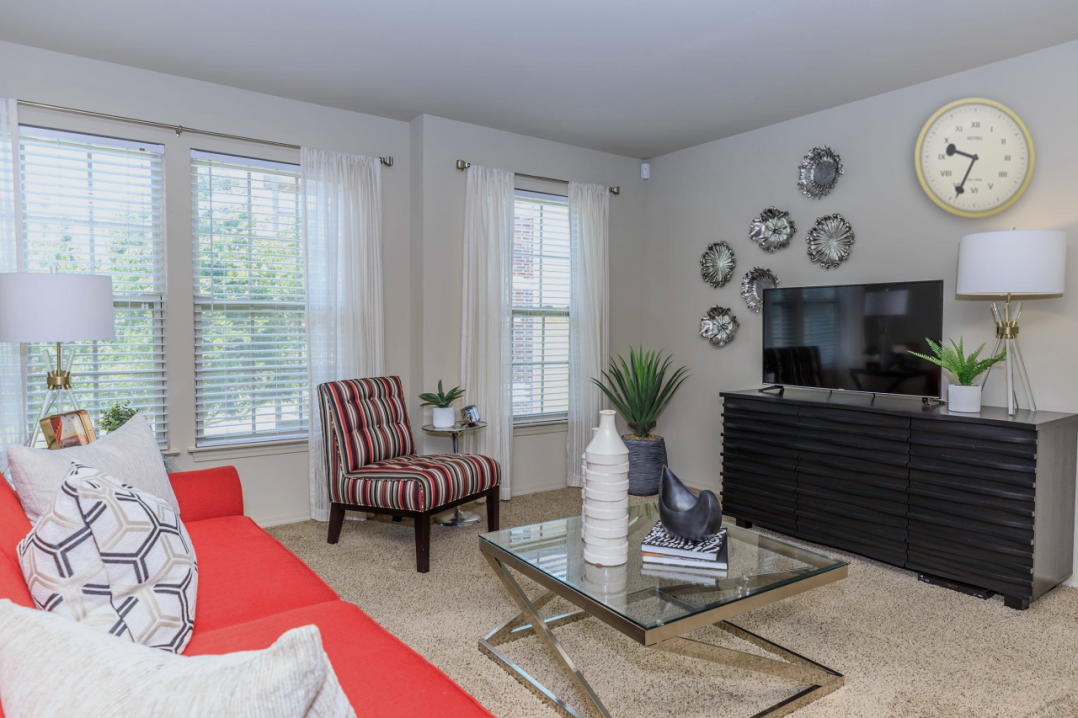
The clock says 9.34
